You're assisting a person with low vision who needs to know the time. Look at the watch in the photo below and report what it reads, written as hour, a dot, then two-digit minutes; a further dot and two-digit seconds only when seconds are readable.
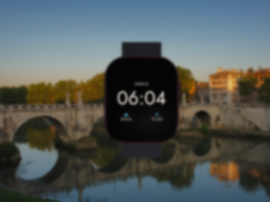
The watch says 6.04
